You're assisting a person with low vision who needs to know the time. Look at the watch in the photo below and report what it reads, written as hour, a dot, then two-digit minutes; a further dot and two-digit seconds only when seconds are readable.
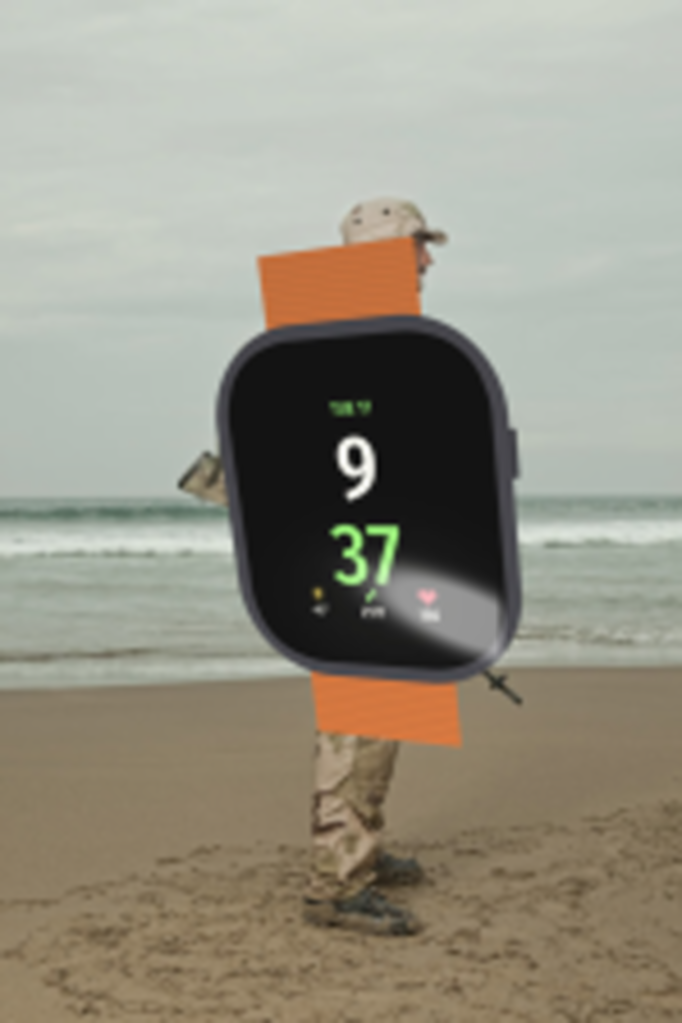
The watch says 9.37
